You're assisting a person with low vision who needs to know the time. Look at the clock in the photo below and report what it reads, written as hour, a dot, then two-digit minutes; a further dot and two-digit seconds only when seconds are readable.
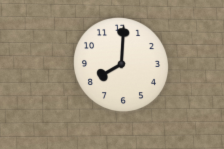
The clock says 8.01
